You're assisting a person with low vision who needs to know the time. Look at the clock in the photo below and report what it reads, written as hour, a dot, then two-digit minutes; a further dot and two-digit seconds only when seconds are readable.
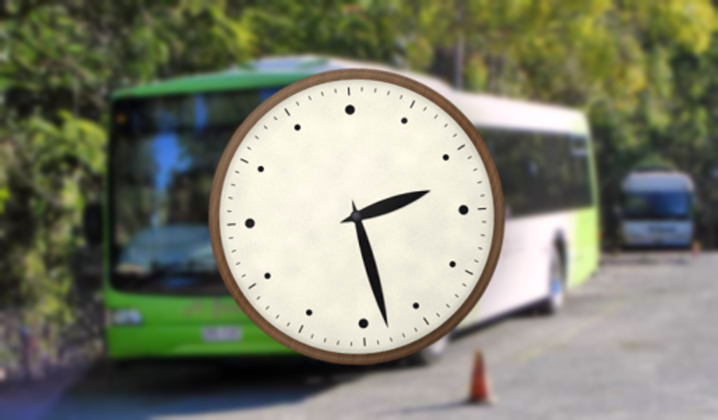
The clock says 2.28
